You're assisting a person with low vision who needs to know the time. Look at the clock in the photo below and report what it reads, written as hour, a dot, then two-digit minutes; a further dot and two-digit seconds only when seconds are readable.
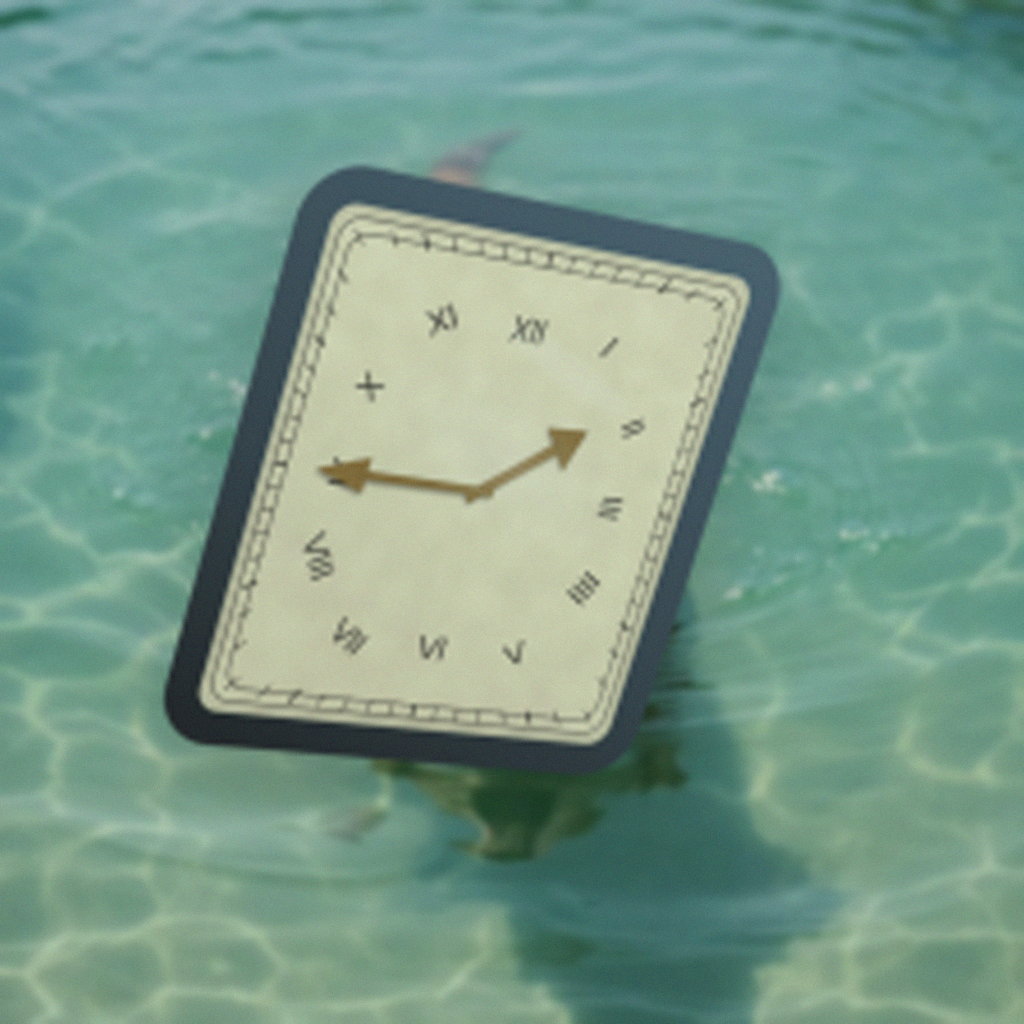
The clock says 1.45
